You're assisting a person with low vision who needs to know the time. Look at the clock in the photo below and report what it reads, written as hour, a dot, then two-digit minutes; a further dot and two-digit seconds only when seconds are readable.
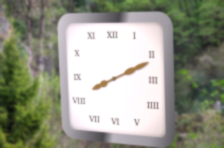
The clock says 8.11
